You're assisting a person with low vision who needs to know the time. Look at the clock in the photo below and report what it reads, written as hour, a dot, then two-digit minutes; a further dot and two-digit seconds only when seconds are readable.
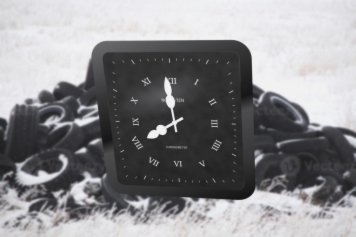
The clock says 7.59
